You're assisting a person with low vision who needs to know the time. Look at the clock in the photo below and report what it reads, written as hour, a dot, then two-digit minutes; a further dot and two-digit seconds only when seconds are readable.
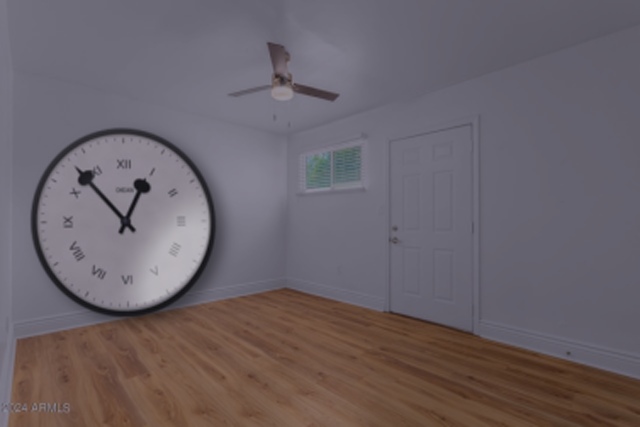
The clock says 12.53
